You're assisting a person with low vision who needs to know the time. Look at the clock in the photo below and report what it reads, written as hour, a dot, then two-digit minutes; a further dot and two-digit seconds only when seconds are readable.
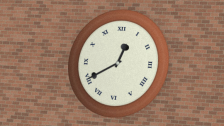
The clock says 12.40
